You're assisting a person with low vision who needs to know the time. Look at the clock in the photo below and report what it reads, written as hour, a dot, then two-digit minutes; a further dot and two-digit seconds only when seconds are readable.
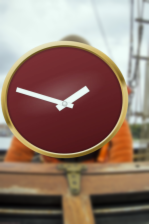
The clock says 1.48
